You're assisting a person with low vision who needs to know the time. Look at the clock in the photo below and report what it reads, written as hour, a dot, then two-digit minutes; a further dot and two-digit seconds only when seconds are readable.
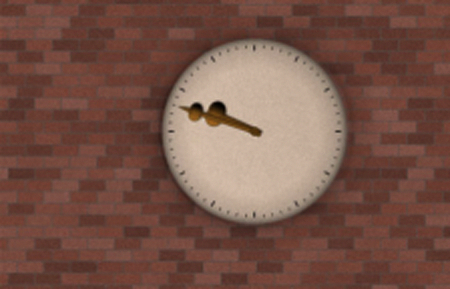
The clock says 9.48
